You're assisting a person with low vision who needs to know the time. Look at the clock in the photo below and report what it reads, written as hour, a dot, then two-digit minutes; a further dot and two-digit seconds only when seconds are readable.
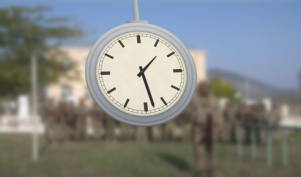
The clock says 1.28
